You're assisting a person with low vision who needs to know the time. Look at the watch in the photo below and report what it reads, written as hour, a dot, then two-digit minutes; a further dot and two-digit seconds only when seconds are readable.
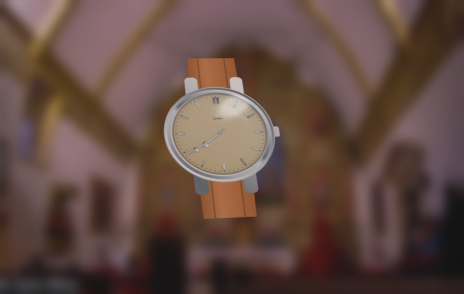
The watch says 7.39
